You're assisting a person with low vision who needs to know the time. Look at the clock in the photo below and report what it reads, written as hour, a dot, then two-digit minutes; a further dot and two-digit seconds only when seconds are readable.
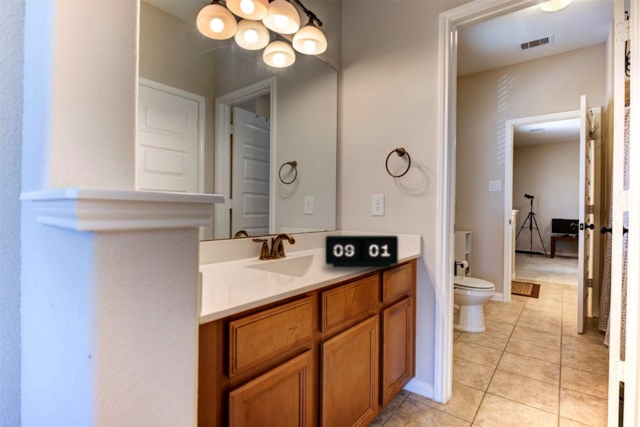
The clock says 9.01
